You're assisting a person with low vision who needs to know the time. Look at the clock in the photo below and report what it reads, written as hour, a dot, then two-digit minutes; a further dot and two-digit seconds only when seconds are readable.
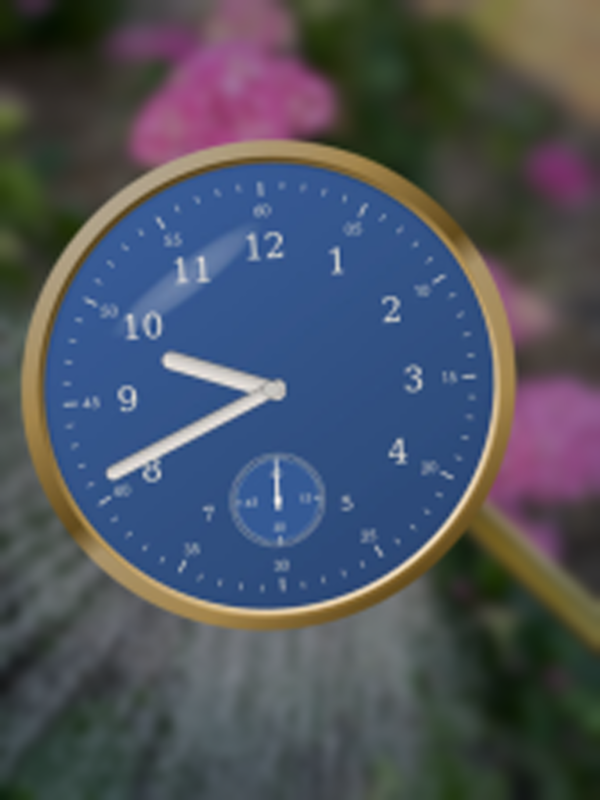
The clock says 9.41
